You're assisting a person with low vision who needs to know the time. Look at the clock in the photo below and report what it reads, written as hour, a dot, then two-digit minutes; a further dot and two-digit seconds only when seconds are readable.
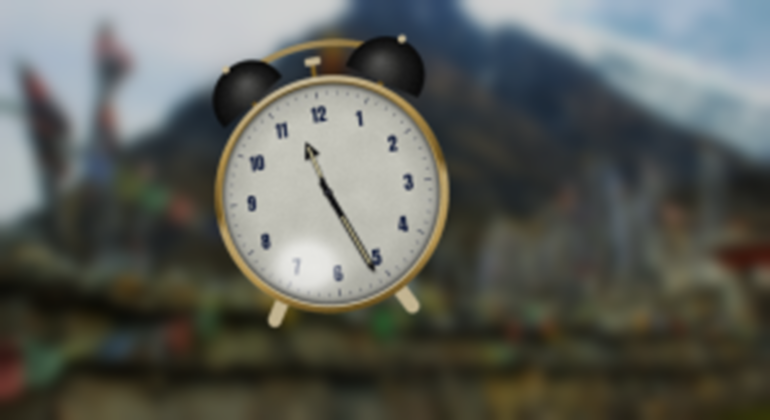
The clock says 11.26
